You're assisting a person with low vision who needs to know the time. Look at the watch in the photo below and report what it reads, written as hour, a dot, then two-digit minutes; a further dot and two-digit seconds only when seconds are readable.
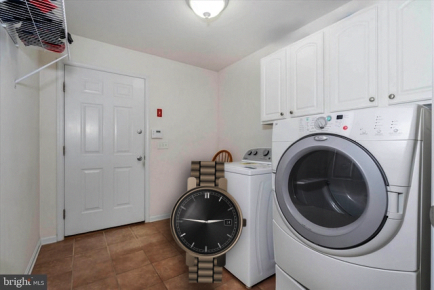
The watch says 2.46
